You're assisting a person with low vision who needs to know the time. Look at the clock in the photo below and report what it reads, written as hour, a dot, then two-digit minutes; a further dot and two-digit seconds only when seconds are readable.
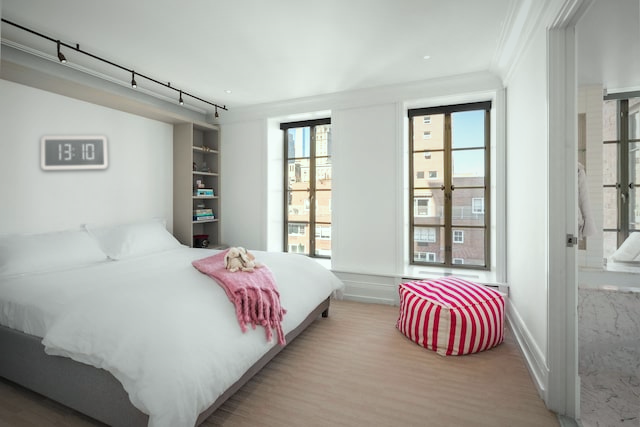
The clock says 13.10
